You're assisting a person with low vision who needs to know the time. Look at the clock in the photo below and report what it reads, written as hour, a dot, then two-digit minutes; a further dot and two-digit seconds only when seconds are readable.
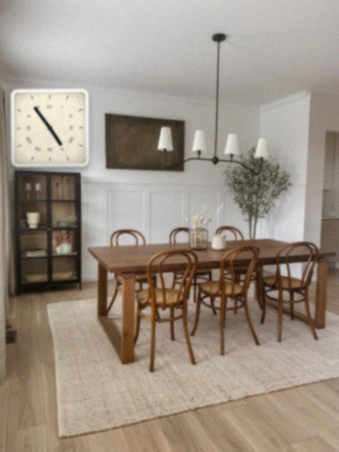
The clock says 4.54
